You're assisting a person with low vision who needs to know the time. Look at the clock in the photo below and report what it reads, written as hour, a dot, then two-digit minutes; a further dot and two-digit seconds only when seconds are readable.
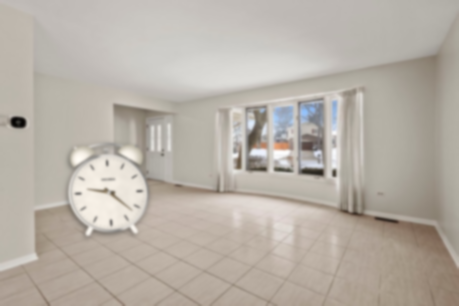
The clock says 9.22
